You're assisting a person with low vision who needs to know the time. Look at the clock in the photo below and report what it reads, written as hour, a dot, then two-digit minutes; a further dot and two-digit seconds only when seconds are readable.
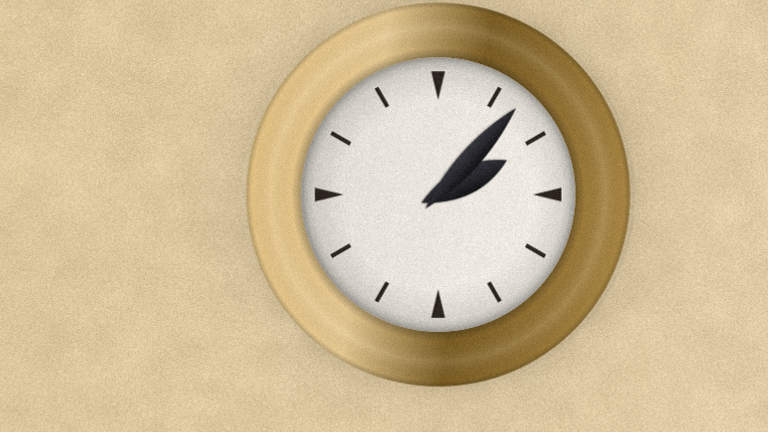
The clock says 2.07
